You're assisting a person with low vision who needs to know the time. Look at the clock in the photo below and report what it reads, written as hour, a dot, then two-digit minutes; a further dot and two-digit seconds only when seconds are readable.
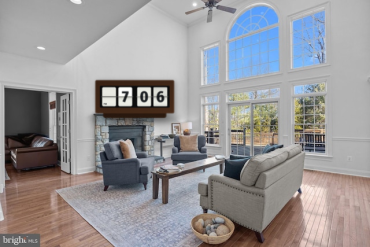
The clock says 7.06
